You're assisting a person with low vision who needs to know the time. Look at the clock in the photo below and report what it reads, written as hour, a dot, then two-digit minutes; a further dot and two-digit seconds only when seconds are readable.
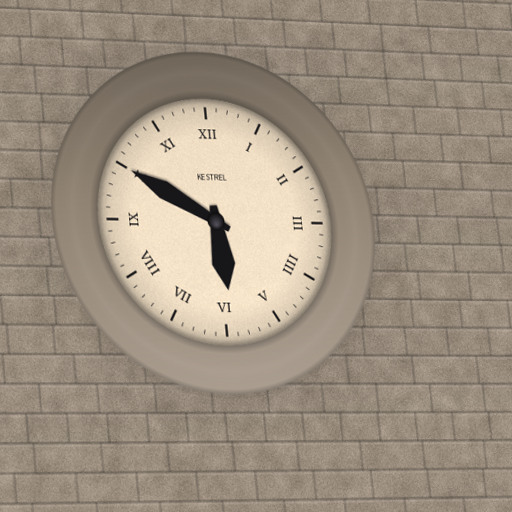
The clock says 5.50
